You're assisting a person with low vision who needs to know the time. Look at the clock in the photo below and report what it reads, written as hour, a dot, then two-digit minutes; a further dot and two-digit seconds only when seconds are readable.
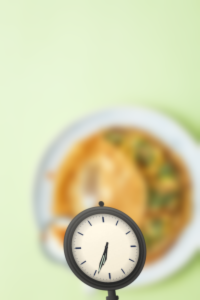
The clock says 6.34
